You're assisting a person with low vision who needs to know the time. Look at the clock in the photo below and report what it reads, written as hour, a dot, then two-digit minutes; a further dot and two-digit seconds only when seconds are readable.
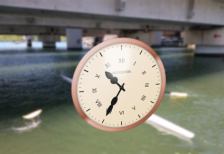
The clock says 10.35
